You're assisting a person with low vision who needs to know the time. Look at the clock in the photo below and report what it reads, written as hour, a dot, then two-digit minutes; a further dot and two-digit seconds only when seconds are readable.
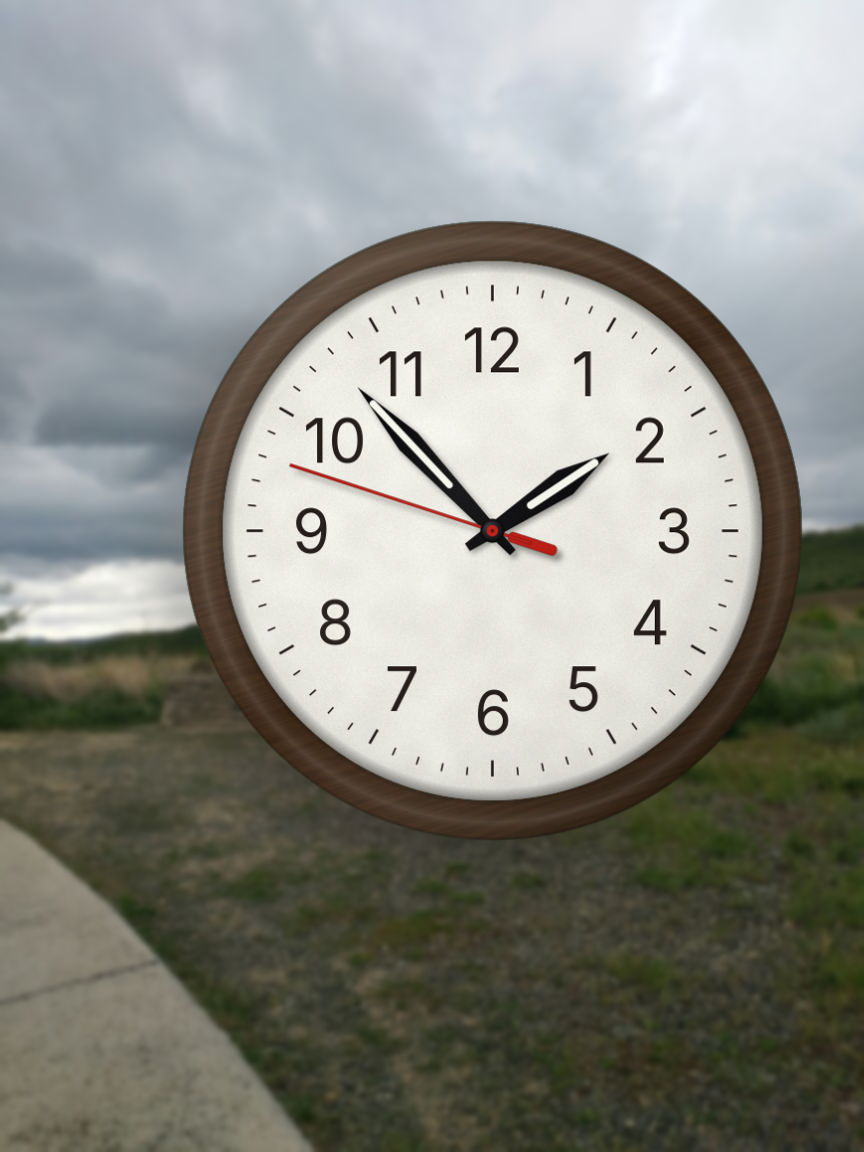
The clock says 1.52.48
